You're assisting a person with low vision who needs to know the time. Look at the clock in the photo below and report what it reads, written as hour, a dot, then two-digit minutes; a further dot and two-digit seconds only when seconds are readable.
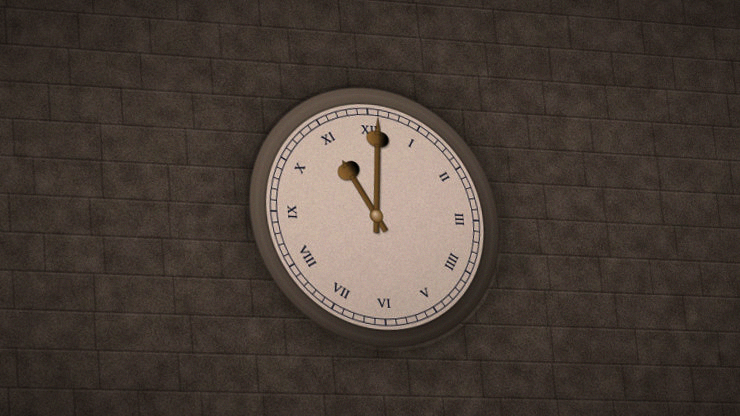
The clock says 11.01
